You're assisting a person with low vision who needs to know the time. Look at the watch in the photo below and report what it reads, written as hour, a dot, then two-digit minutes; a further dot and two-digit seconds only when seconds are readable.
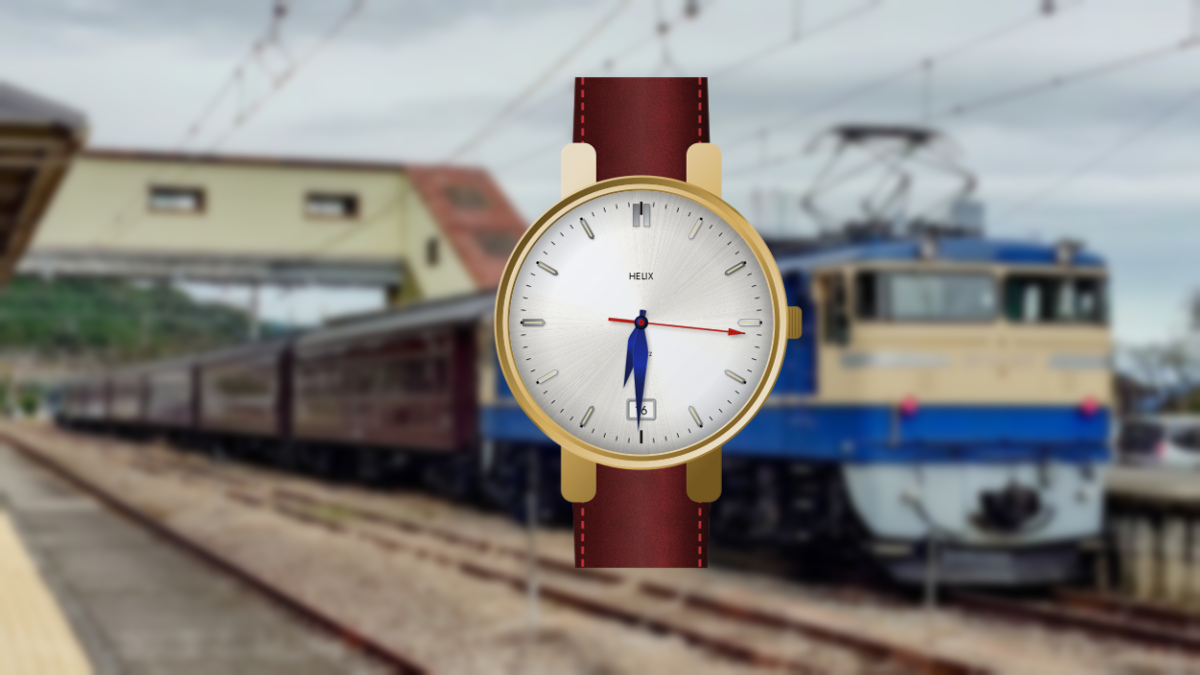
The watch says 6.30.16
